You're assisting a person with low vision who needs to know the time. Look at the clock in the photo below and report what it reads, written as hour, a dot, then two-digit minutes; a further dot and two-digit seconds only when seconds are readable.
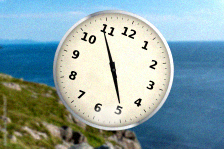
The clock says 4.54
